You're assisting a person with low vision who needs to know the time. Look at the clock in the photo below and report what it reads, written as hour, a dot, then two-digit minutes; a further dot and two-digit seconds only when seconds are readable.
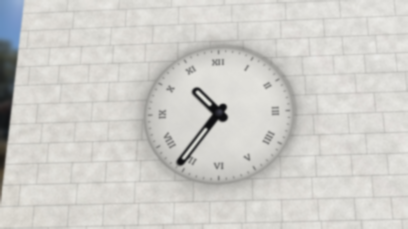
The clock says 10.36
